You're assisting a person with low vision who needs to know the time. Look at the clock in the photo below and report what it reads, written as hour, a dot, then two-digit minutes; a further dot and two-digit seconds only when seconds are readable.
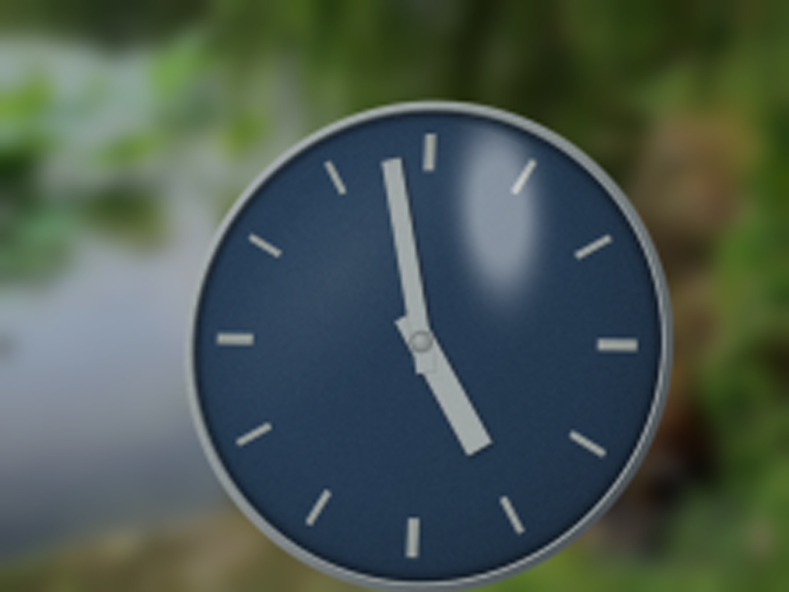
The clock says 4.58
